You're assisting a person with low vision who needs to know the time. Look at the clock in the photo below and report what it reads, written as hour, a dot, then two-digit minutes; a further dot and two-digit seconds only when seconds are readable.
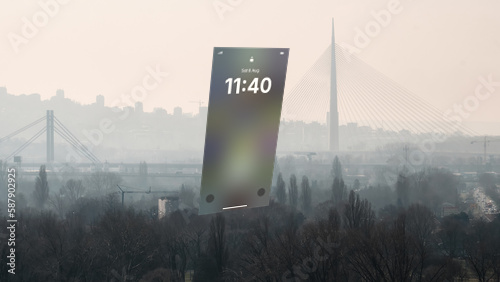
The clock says 11.40
